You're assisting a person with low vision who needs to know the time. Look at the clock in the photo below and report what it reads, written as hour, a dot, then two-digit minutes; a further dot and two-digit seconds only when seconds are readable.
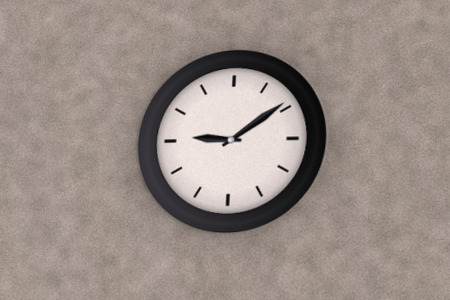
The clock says 9.09
